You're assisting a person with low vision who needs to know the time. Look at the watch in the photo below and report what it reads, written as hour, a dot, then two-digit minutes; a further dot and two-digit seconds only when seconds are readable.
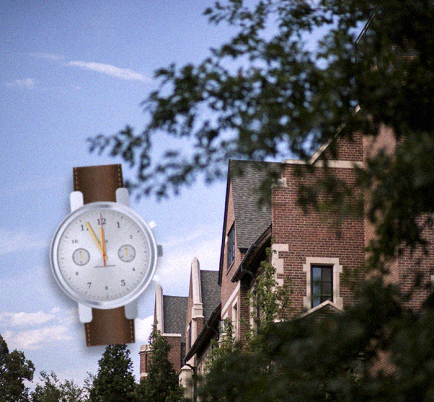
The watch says 11.56
